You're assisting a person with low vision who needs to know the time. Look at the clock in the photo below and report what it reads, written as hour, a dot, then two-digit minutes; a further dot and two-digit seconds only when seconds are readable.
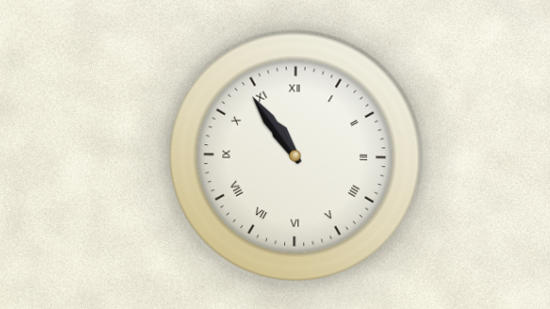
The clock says 10.54
